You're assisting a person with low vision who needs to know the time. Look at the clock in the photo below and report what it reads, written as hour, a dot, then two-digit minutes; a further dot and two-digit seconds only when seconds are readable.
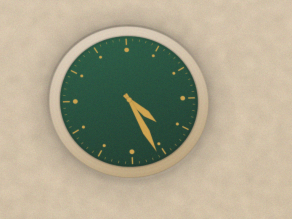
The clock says 4.26
